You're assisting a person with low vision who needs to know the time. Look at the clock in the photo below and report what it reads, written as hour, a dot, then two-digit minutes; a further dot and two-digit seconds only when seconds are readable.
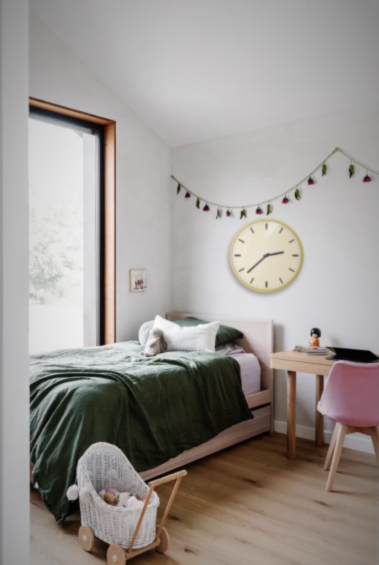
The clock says 2.38
